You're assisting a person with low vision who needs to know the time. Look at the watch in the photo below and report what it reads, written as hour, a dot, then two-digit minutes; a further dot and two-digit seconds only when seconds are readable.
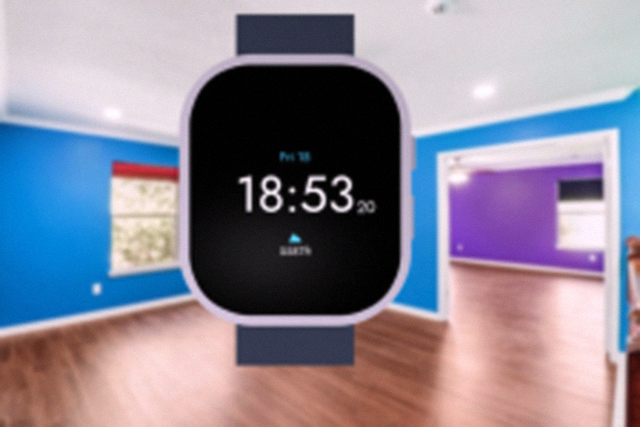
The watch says 18.53
